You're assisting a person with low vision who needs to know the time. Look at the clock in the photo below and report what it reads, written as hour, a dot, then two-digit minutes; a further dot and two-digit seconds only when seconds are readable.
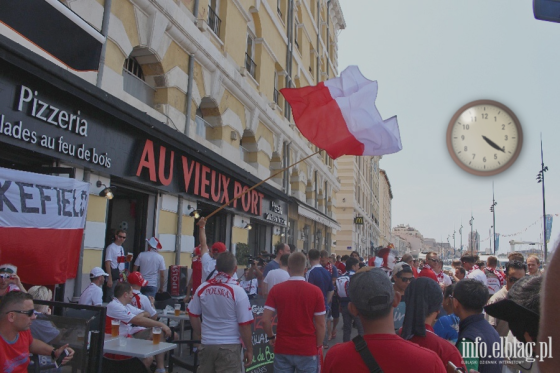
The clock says 4.21
